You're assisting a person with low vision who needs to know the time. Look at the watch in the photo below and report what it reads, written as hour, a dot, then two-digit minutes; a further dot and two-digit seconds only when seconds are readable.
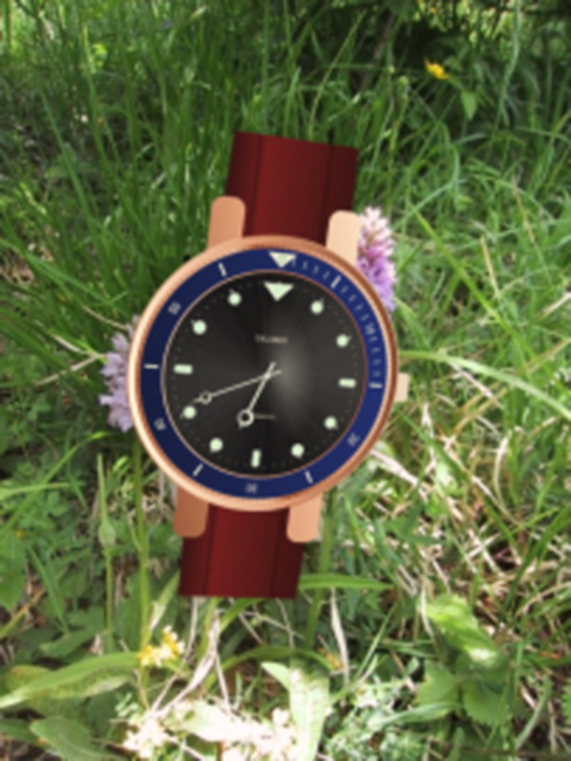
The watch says 6.41
